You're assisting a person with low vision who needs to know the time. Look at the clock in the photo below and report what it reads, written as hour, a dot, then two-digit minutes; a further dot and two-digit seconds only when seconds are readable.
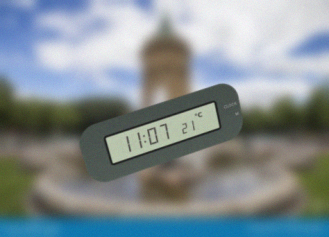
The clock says 11.07
